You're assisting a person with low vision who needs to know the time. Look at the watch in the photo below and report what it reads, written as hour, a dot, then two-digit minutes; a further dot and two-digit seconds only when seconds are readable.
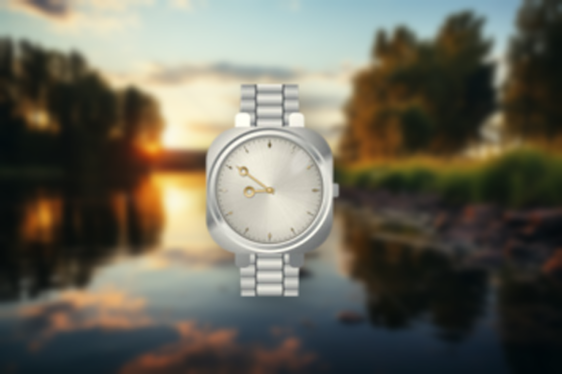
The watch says 8.51
